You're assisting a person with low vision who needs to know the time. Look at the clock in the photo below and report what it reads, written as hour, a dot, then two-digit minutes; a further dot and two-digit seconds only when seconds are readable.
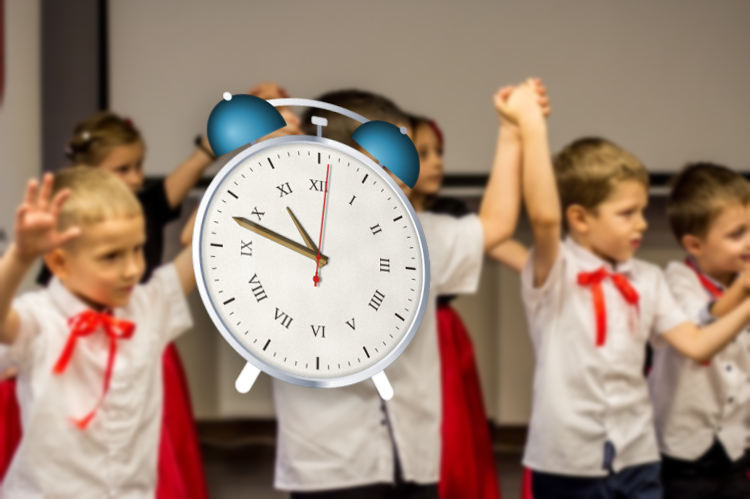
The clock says 10.48.01
